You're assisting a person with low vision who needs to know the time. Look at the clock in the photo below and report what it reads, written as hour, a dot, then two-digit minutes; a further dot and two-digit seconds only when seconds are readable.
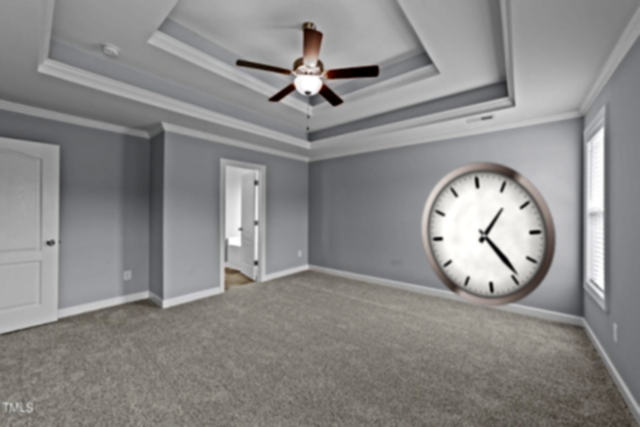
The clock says 1.24
